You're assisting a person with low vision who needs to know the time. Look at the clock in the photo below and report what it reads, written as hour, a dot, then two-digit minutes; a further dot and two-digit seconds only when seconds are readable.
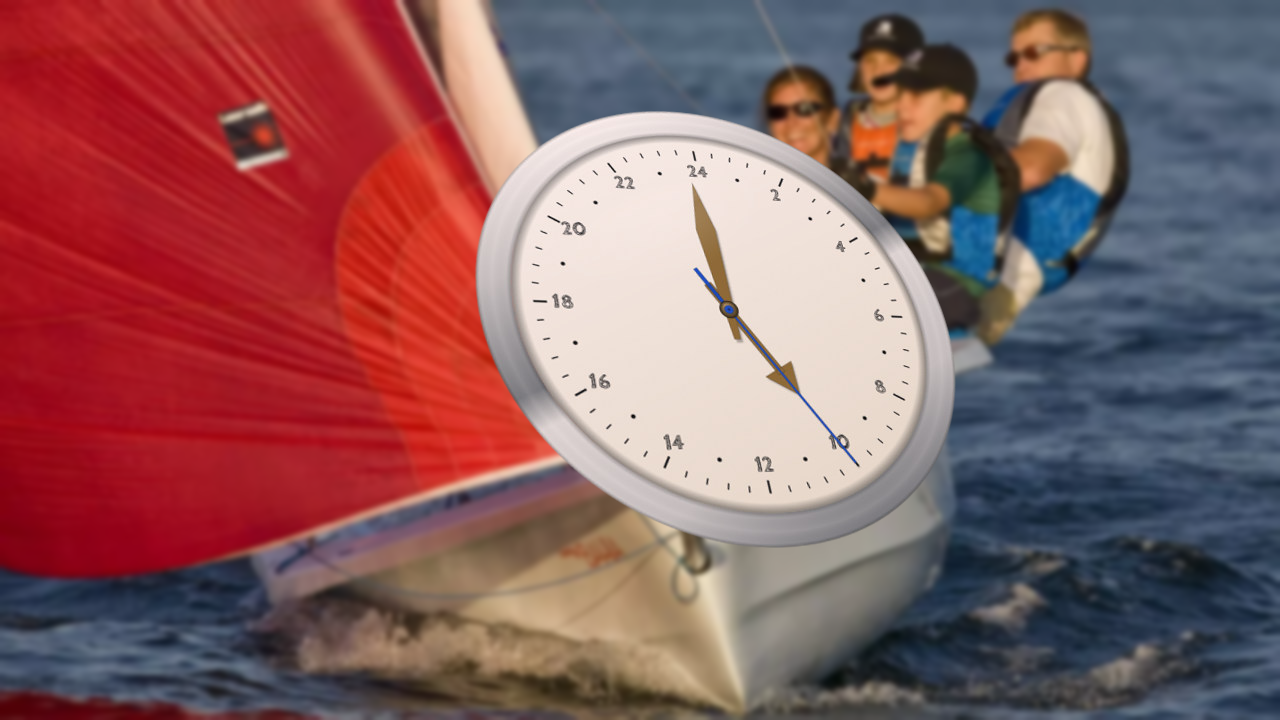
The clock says 9.59.25
